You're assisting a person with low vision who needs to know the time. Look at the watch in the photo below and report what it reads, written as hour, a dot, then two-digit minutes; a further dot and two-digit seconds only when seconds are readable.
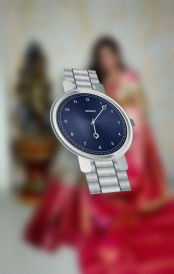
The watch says 6.07
